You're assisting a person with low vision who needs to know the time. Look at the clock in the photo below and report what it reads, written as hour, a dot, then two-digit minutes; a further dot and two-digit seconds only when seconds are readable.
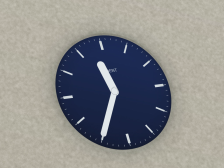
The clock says 11.35
